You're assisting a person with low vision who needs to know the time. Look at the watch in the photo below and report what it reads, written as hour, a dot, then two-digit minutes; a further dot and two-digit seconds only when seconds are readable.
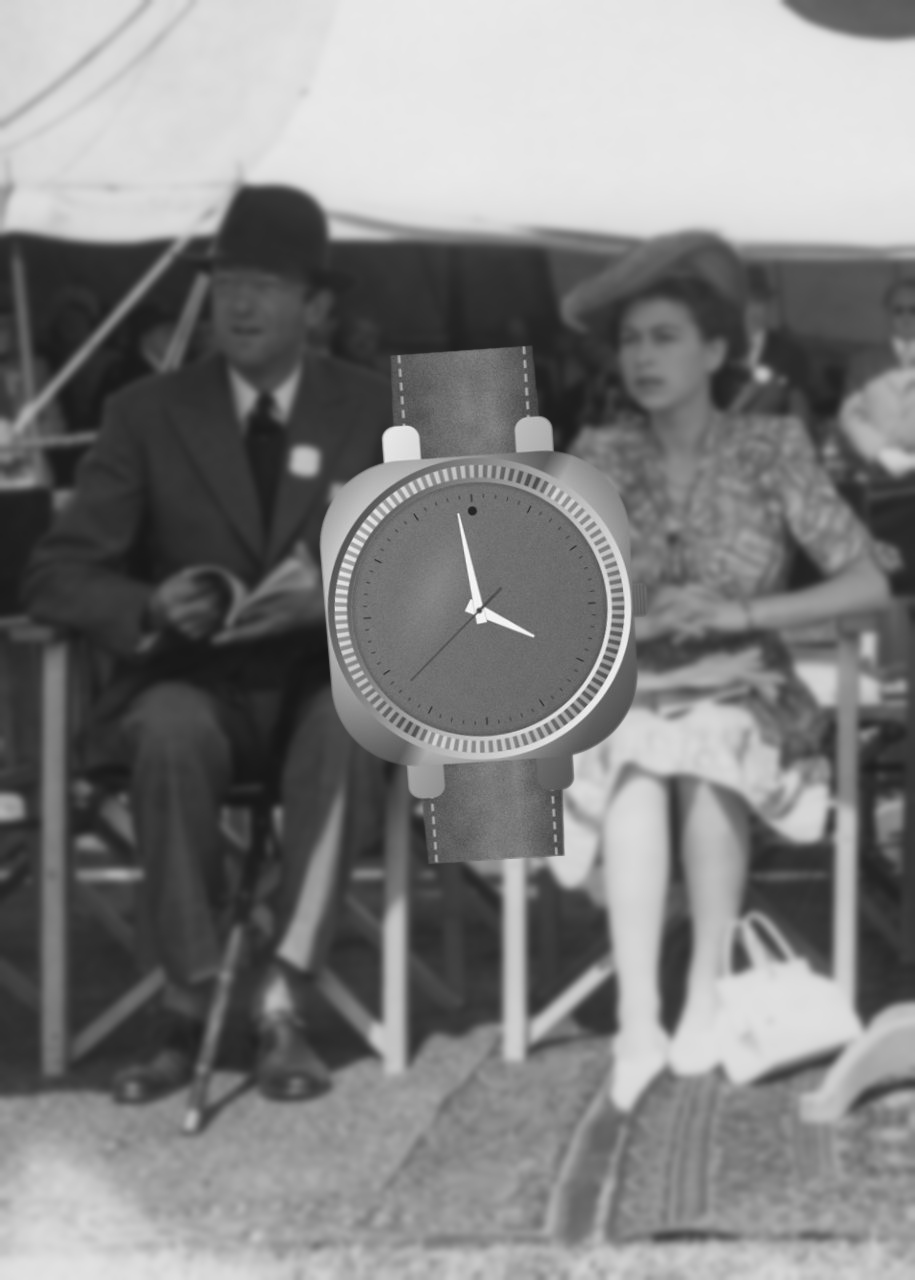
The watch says 3.58.38
